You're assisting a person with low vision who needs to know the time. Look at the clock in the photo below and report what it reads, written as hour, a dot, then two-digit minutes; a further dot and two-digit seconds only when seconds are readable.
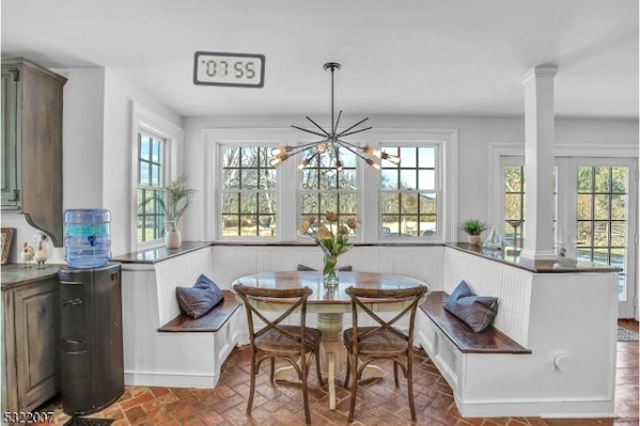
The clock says 7.55
